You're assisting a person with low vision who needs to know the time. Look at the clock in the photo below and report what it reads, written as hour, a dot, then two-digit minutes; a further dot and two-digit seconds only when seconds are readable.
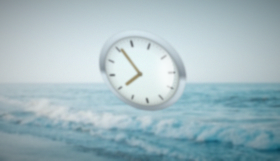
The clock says 7.56
